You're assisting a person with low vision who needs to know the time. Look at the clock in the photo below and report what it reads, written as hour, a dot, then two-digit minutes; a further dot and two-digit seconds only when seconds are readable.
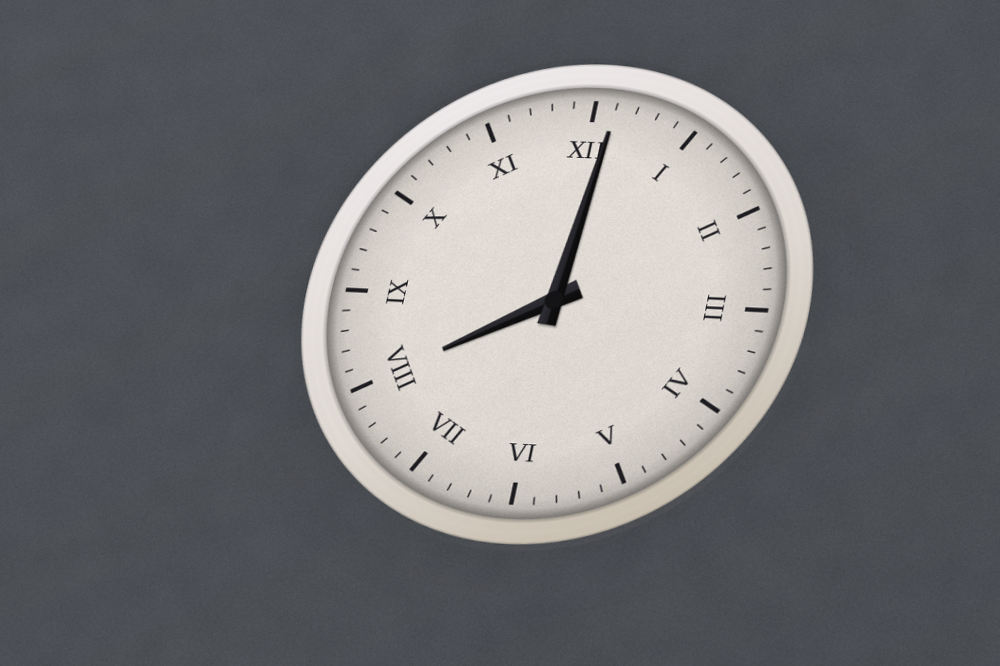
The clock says 8.01
